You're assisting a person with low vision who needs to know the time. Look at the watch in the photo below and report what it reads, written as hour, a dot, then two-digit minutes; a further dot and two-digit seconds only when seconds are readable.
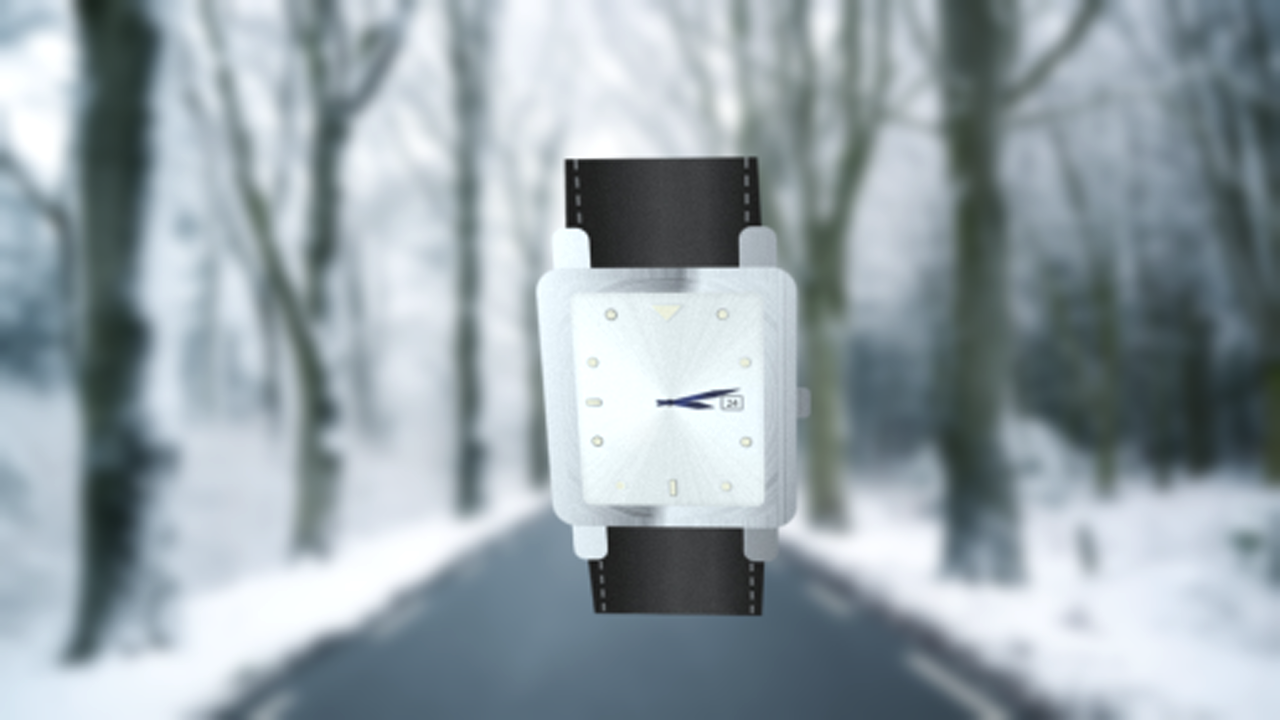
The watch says 3.13
